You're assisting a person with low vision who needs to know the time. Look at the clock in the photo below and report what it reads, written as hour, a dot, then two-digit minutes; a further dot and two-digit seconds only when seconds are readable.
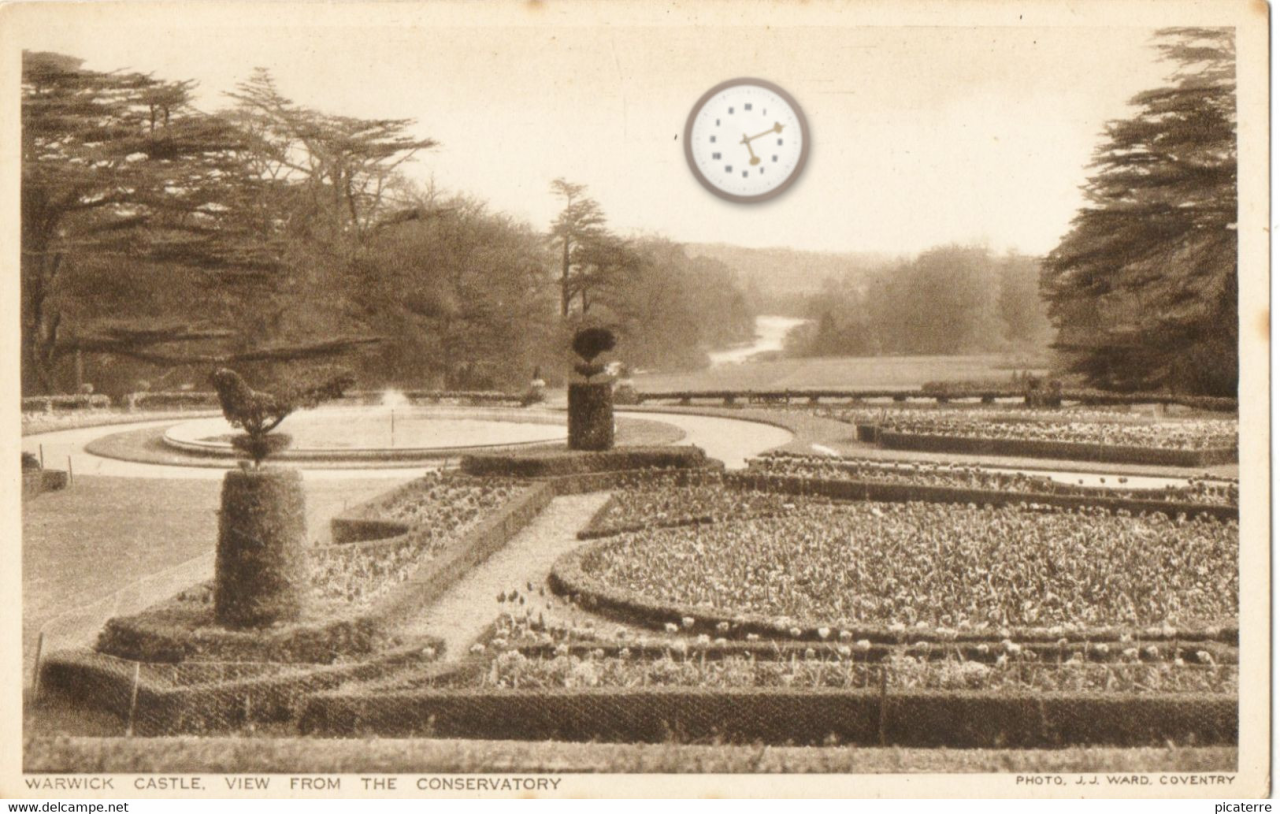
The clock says 5.11
